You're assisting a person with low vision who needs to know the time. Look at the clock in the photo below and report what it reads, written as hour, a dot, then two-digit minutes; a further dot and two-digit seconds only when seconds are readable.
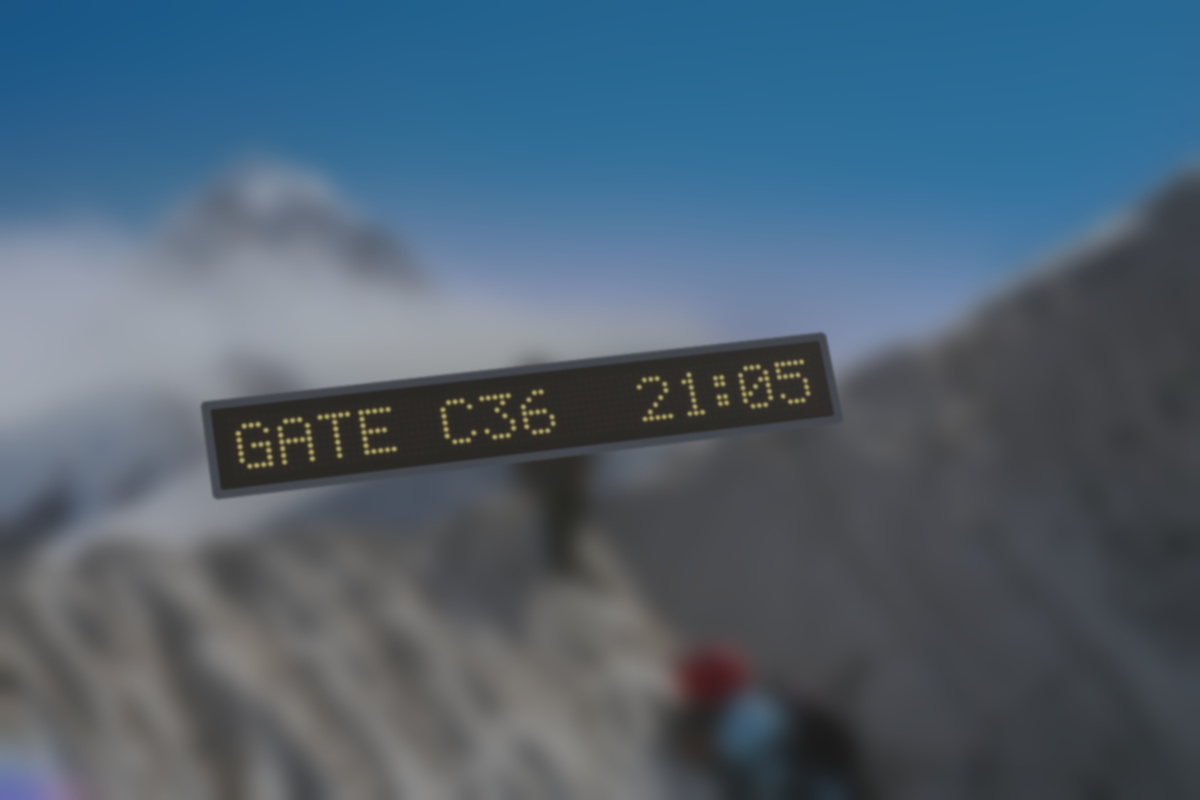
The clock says 21.05
